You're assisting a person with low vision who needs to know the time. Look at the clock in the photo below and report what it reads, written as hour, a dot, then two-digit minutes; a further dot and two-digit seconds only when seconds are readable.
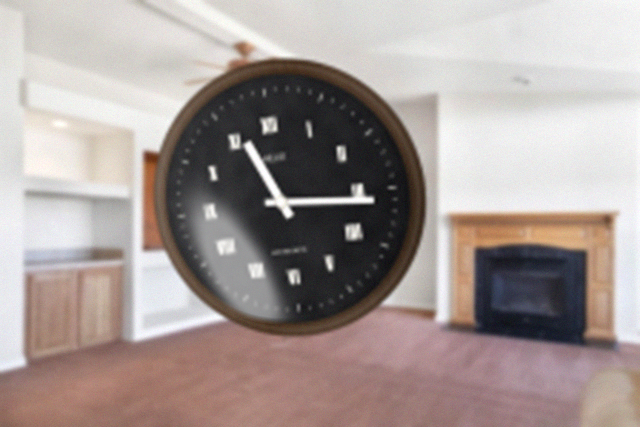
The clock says 11.16
